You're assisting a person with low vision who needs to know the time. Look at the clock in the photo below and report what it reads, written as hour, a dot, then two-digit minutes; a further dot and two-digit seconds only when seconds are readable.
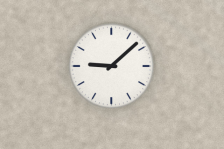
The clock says 9.08
